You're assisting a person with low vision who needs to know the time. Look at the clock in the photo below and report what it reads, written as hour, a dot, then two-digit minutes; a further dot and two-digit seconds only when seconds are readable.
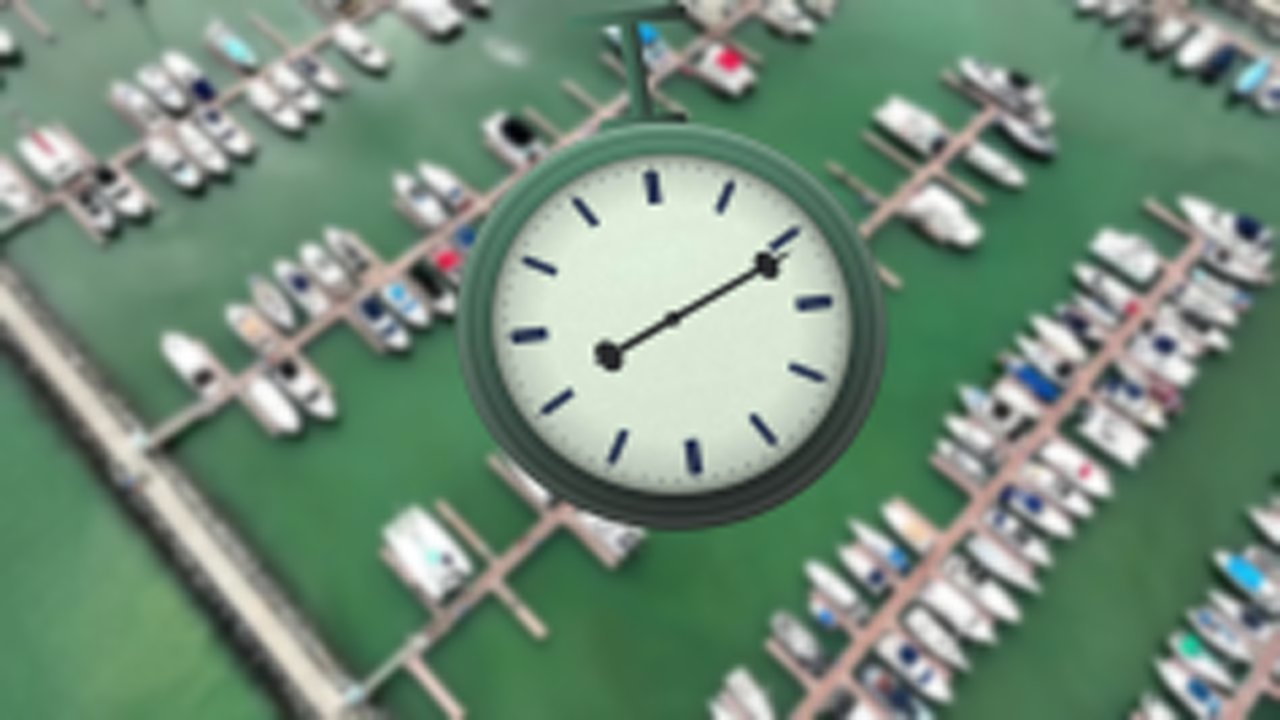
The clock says 8.11
